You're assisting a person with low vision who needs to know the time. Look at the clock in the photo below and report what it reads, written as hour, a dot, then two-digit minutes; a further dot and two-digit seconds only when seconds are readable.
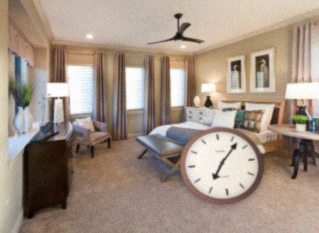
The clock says 7.07
